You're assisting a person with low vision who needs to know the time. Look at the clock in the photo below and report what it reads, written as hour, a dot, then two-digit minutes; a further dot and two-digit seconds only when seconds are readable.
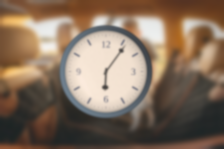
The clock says 6.06
